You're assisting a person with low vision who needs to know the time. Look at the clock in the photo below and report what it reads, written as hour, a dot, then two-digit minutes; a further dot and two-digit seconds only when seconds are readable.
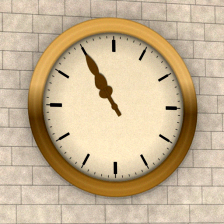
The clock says 10.55
